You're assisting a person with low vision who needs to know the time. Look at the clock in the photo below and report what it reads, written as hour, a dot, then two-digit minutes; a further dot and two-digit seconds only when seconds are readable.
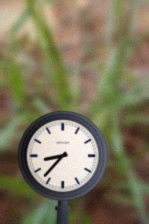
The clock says 8.37
